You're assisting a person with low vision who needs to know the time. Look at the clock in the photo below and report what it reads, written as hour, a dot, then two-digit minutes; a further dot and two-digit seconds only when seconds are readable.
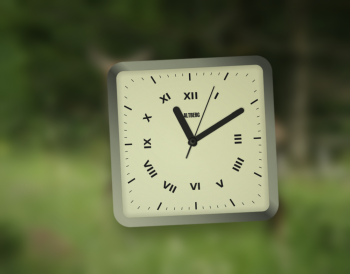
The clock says 11.10.04
